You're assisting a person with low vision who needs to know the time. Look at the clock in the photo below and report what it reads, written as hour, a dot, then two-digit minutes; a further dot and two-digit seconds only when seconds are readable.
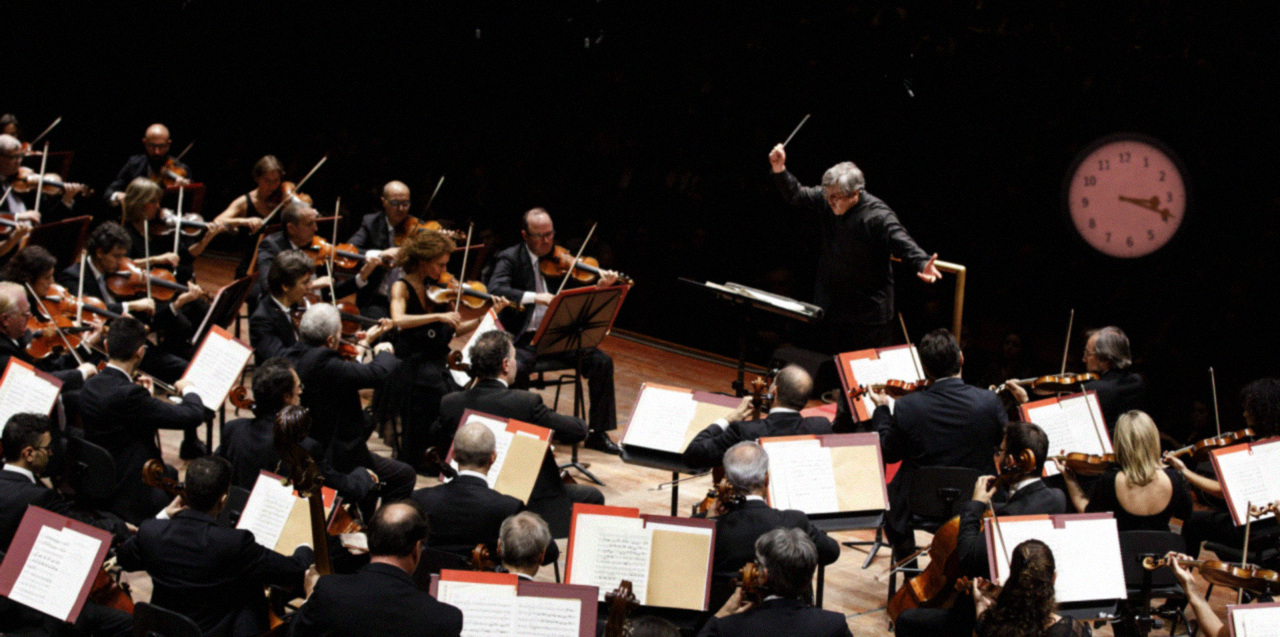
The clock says 3.19
